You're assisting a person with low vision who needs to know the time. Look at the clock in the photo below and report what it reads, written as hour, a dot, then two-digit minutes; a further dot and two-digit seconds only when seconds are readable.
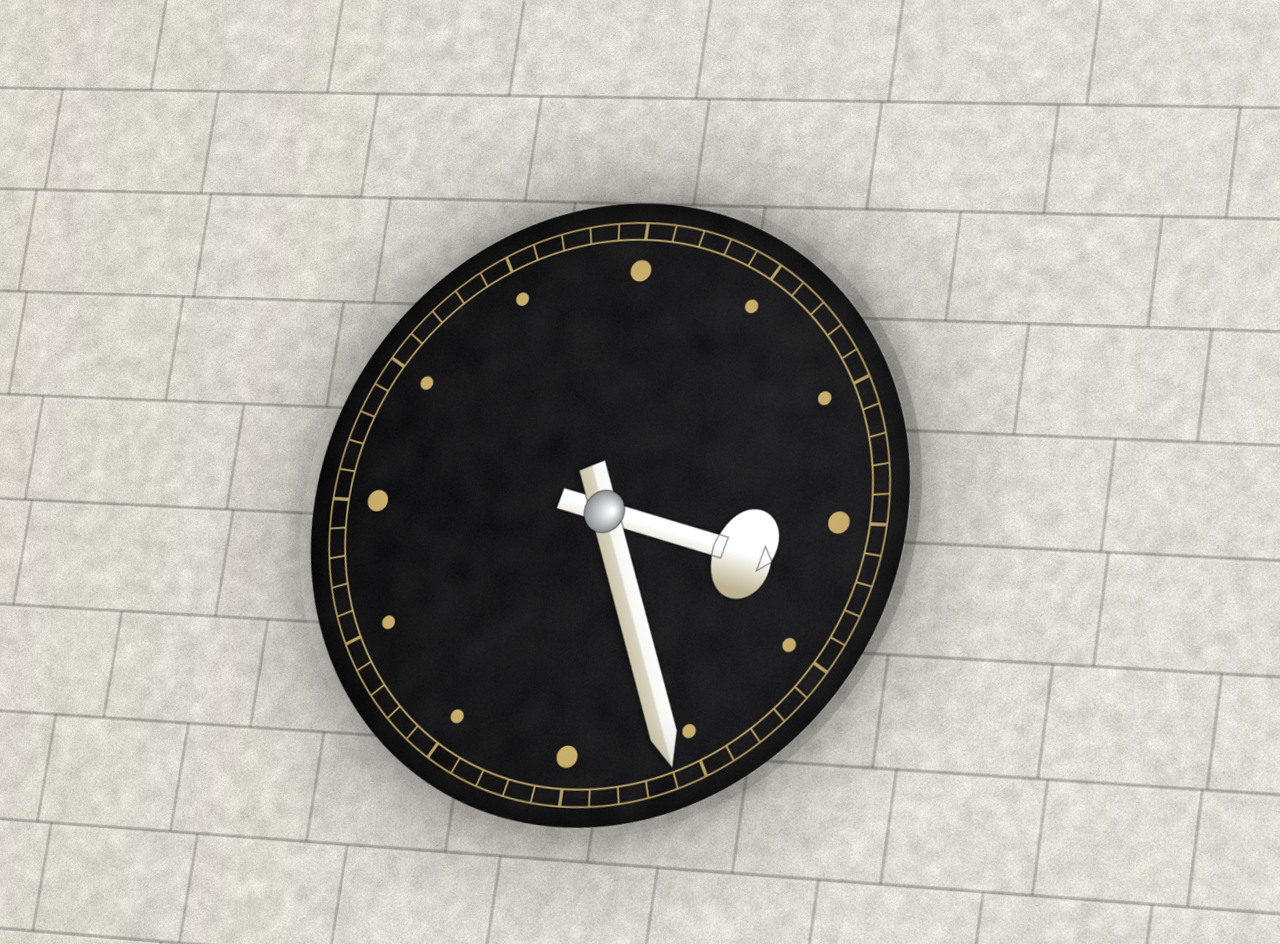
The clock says 3.26
